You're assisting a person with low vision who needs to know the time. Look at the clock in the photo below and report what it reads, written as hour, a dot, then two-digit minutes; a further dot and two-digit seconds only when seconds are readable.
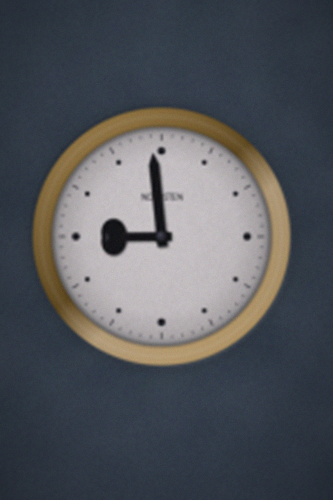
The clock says 8.59
